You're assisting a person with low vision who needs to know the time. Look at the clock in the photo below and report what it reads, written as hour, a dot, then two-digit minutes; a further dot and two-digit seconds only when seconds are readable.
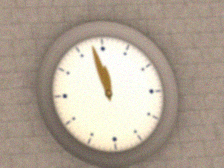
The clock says 11.58
